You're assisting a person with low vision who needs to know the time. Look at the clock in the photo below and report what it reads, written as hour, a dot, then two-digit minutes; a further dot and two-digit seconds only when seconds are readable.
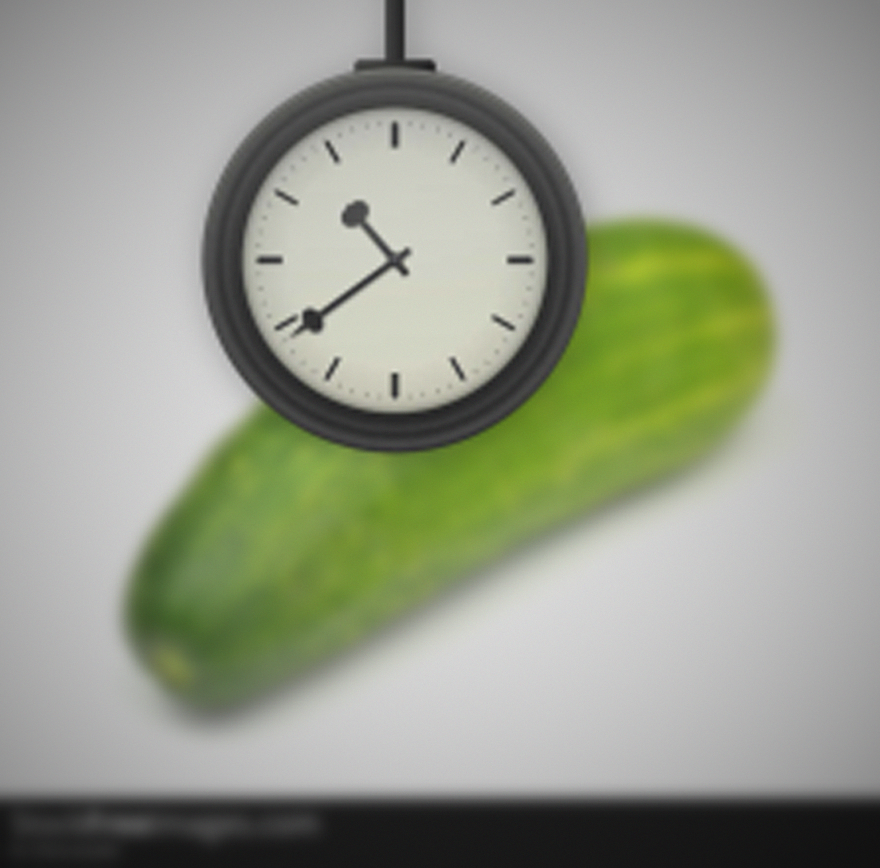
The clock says 10.39
